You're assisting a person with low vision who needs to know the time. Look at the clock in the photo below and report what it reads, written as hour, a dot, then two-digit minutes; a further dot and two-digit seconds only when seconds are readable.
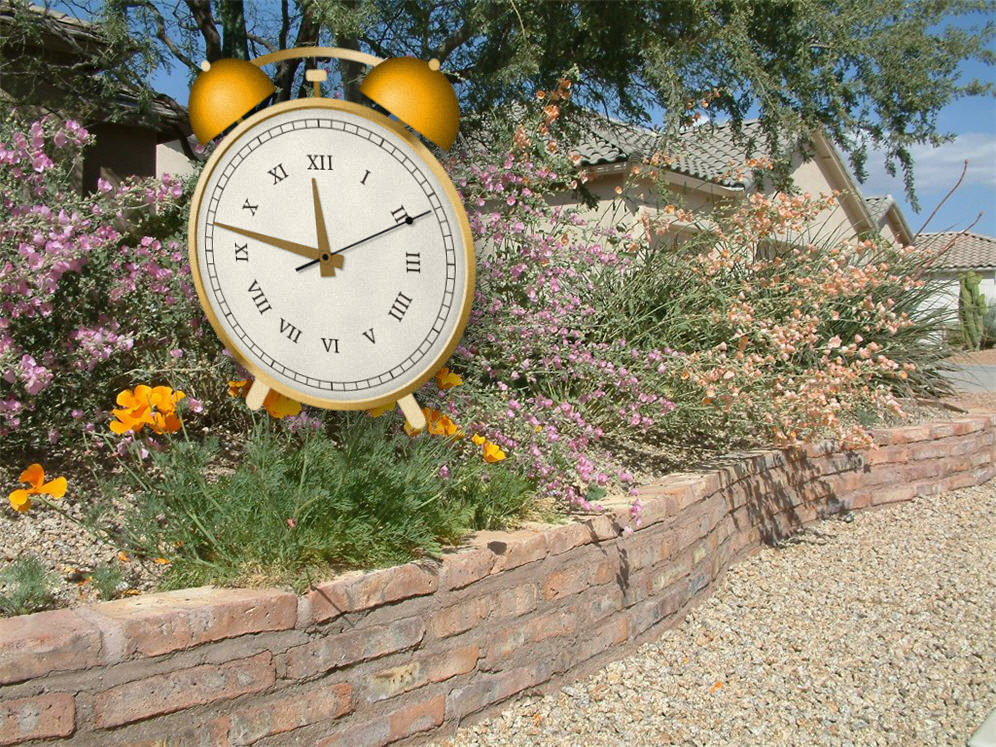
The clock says 11.47.11
